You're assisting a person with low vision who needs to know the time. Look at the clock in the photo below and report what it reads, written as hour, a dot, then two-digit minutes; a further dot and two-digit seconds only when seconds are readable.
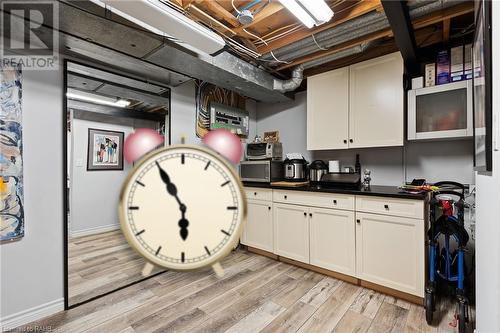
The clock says 5.55
